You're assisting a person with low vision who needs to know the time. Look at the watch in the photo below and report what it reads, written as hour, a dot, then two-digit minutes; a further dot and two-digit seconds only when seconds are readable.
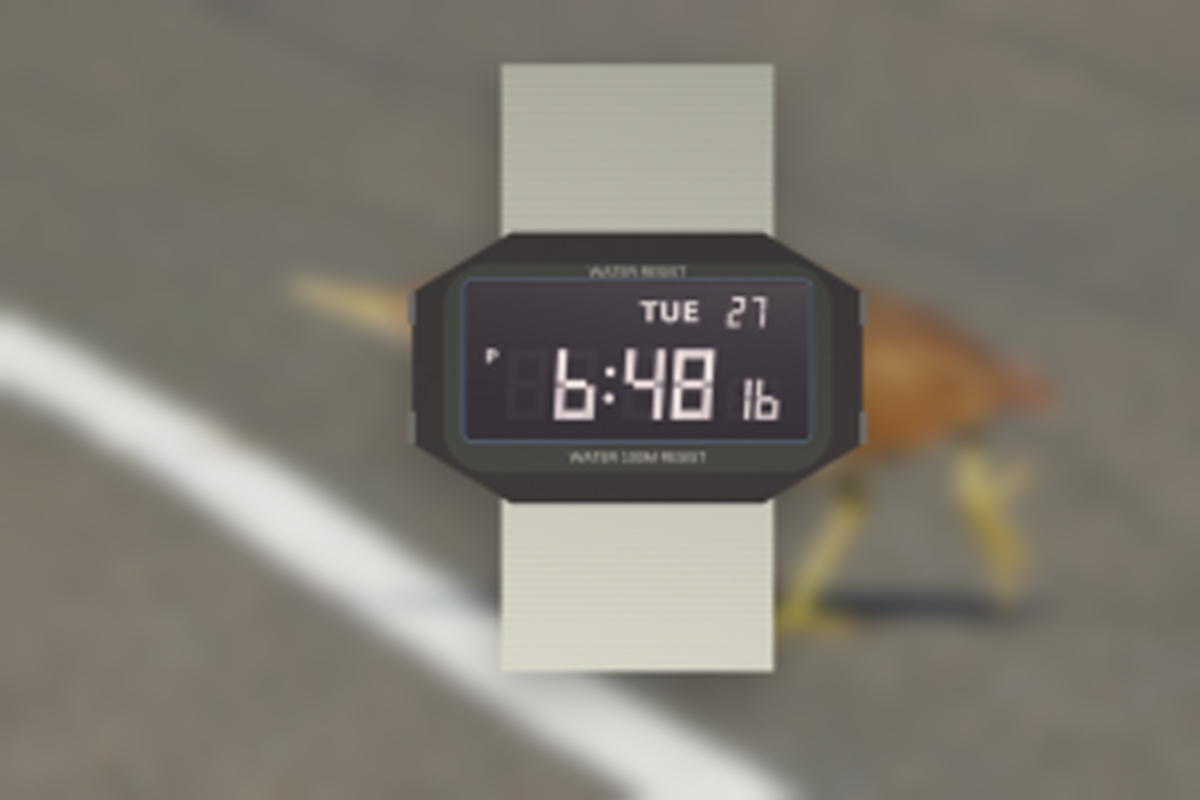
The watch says 6.48.16
